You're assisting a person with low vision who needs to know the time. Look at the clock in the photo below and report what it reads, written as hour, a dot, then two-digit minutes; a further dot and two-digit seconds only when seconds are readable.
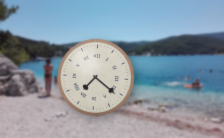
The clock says 7.21
